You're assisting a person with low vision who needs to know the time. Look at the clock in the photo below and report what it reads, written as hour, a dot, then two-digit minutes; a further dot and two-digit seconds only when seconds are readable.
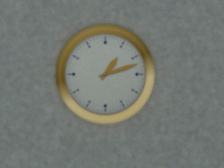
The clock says 1.12
